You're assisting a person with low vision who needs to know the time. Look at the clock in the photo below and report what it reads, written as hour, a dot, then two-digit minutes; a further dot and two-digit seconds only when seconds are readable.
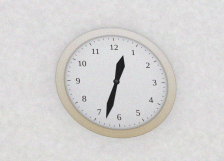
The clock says 12.33
